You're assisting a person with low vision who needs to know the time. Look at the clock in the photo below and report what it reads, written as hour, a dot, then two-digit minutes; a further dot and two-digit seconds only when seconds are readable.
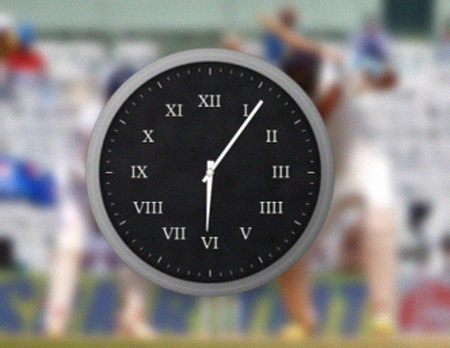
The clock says 6.06
